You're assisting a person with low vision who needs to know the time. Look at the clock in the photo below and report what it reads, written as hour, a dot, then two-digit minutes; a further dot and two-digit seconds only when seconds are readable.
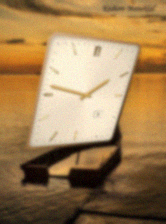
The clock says 1.47
